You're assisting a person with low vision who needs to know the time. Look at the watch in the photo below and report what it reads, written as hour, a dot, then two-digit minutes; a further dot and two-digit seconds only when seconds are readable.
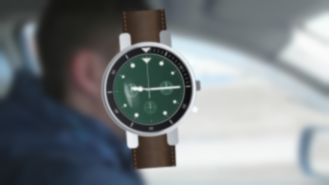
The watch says 9.15
